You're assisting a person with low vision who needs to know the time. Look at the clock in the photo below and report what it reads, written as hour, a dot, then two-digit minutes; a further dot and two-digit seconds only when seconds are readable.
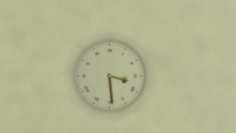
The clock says 3.29
